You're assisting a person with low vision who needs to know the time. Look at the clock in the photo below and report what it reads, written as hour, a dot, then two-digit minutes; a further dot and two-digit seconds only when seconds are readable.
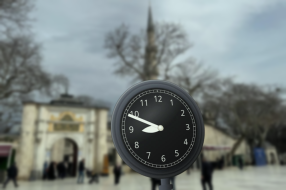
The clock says 8.49
